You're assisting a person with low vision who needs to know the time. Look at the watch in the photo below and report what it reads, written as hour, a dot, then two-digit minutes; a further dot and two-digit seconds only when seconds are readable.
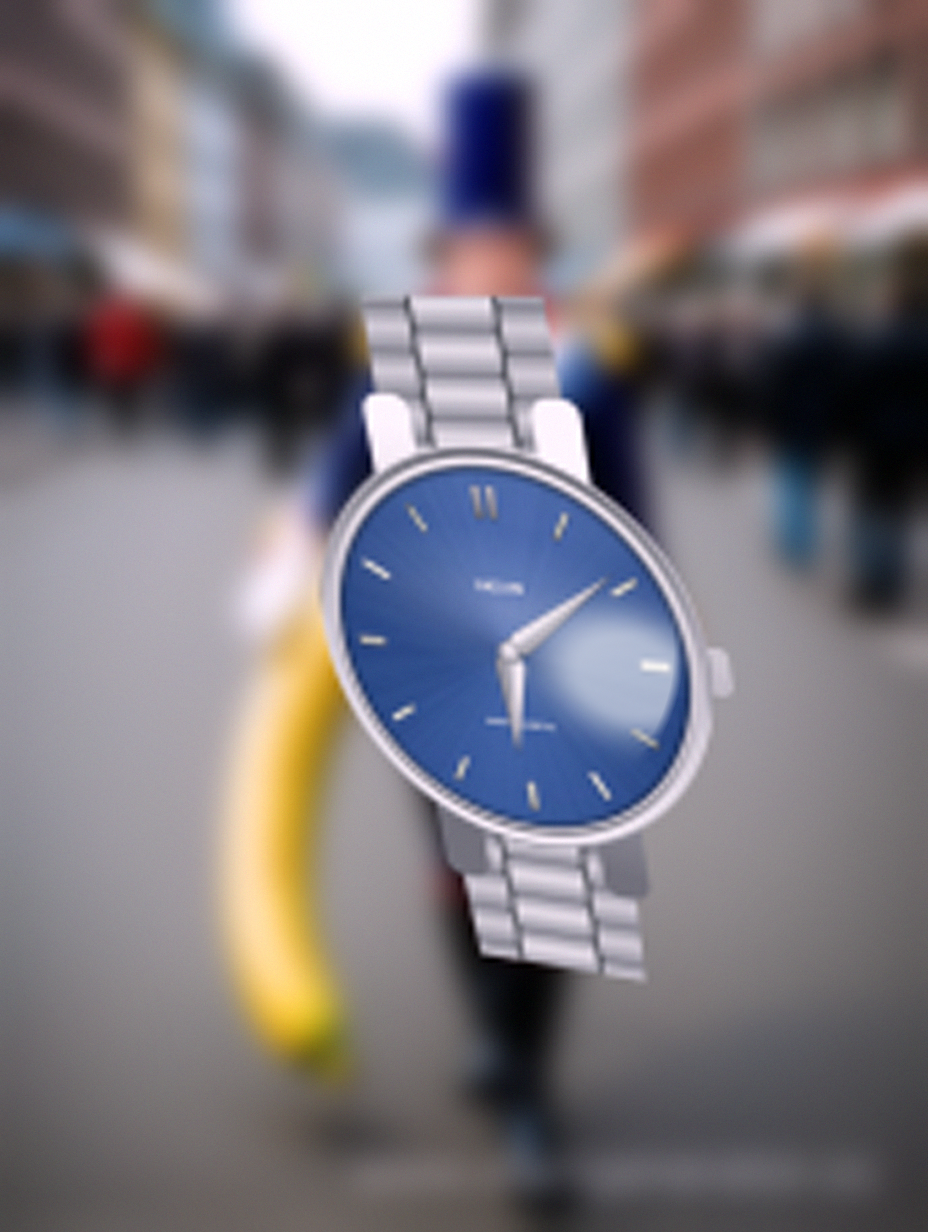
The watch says 6.09
